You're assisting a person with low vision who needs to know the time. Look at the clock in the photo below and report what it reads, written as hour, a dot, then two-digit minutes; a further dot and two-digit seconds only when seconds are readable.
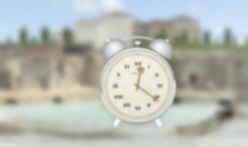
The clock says 12.21
